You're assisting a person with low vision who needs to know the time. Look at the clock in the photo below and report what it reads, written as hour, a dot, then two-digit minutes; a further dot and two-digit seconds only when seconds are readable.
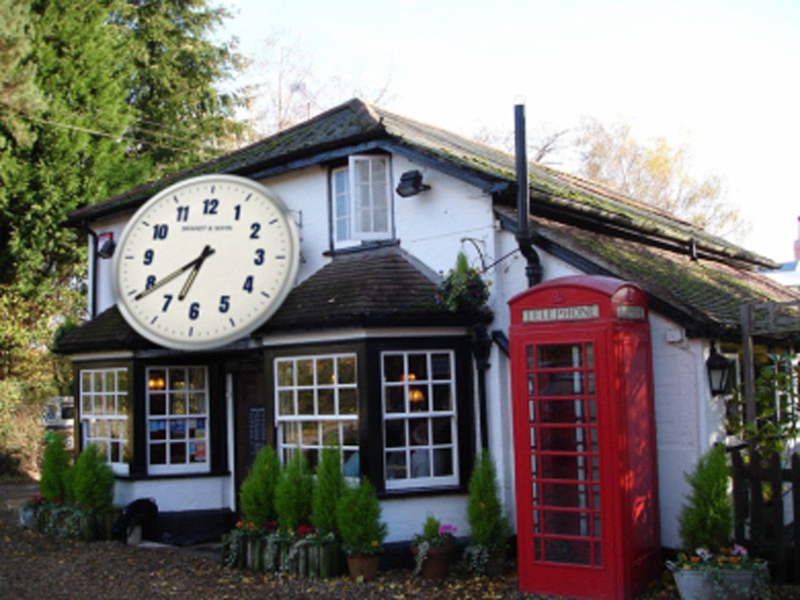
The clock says 6.39
